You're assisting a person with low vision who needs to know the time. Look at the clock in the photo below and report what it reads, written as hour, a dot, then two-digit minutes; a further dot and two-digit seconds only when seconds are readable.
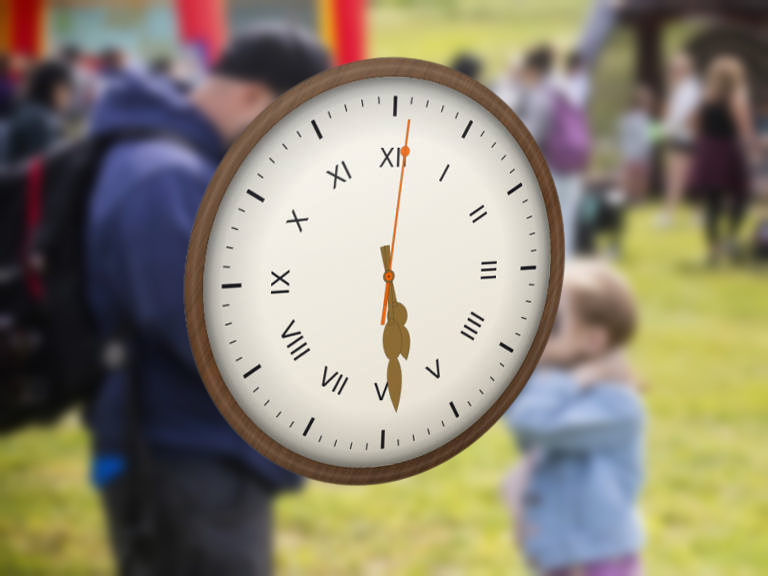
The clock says 5.29.01
